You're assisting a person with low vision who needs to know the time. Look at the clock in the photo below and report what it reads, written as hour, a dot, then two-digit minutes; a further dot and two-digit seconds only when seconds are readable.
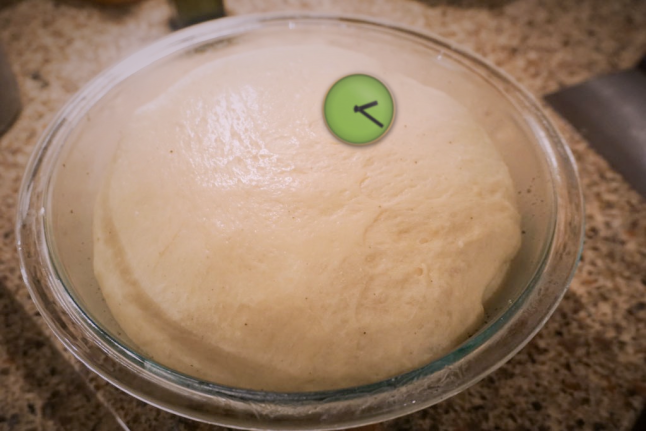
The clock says 2.21
